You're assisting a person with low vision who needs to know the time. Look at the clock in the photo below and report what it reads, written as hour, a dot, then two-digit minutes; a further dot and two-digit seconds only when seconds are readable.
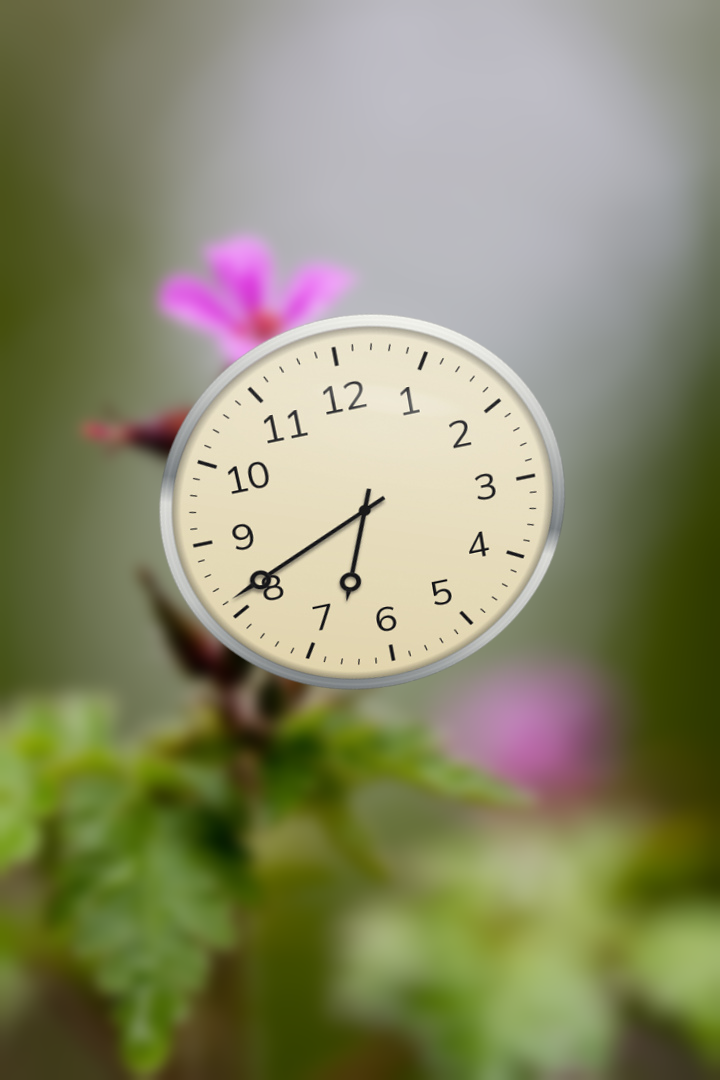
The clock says 6.41
